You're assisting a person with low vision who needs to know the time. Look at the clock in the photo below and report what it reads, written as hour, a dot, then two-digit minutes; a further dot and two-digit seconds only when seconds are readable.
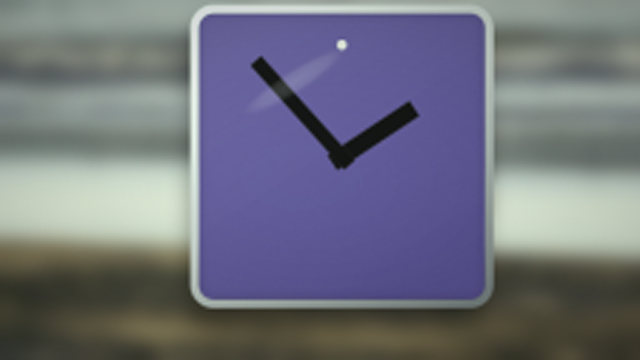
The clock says 1.53
